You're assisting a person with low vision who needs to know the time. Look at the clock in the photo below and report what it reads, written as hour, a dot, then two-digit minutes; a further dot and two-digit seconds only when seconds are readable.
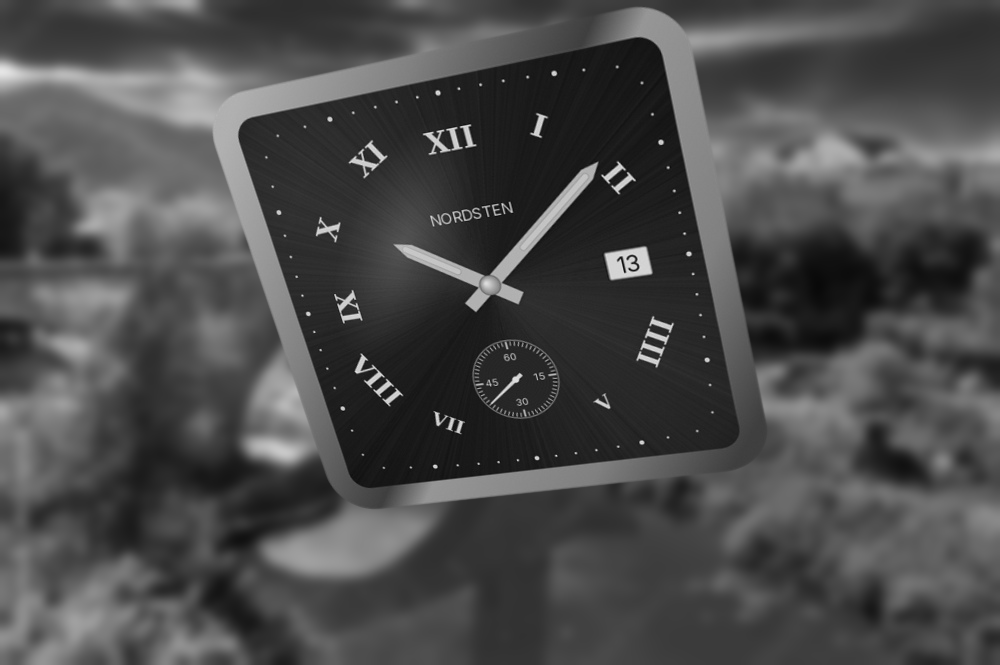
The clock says 10.08.39
